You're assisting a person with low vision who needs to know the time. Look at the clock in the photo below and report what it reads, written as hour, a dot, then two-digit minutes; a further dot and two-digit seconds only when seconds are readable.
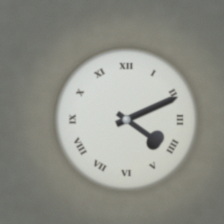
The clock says 4.11
